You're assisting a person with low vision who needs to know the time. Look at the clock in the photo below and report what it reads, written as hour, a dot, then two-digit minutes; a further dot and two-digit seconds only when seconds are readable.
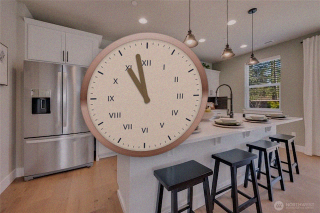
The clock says 10.58
